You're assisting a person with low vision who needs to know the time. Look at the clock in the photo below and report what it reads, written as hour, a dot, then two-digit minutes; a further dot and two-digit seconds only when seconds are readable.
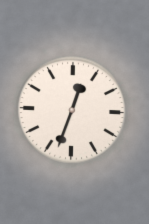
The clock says 12.33
